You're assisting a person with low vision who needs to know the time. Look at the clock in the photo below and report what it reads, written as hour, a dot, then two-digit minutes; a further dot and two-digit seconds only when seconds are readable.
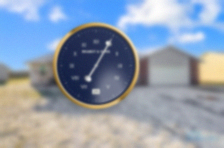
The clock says 7.05
